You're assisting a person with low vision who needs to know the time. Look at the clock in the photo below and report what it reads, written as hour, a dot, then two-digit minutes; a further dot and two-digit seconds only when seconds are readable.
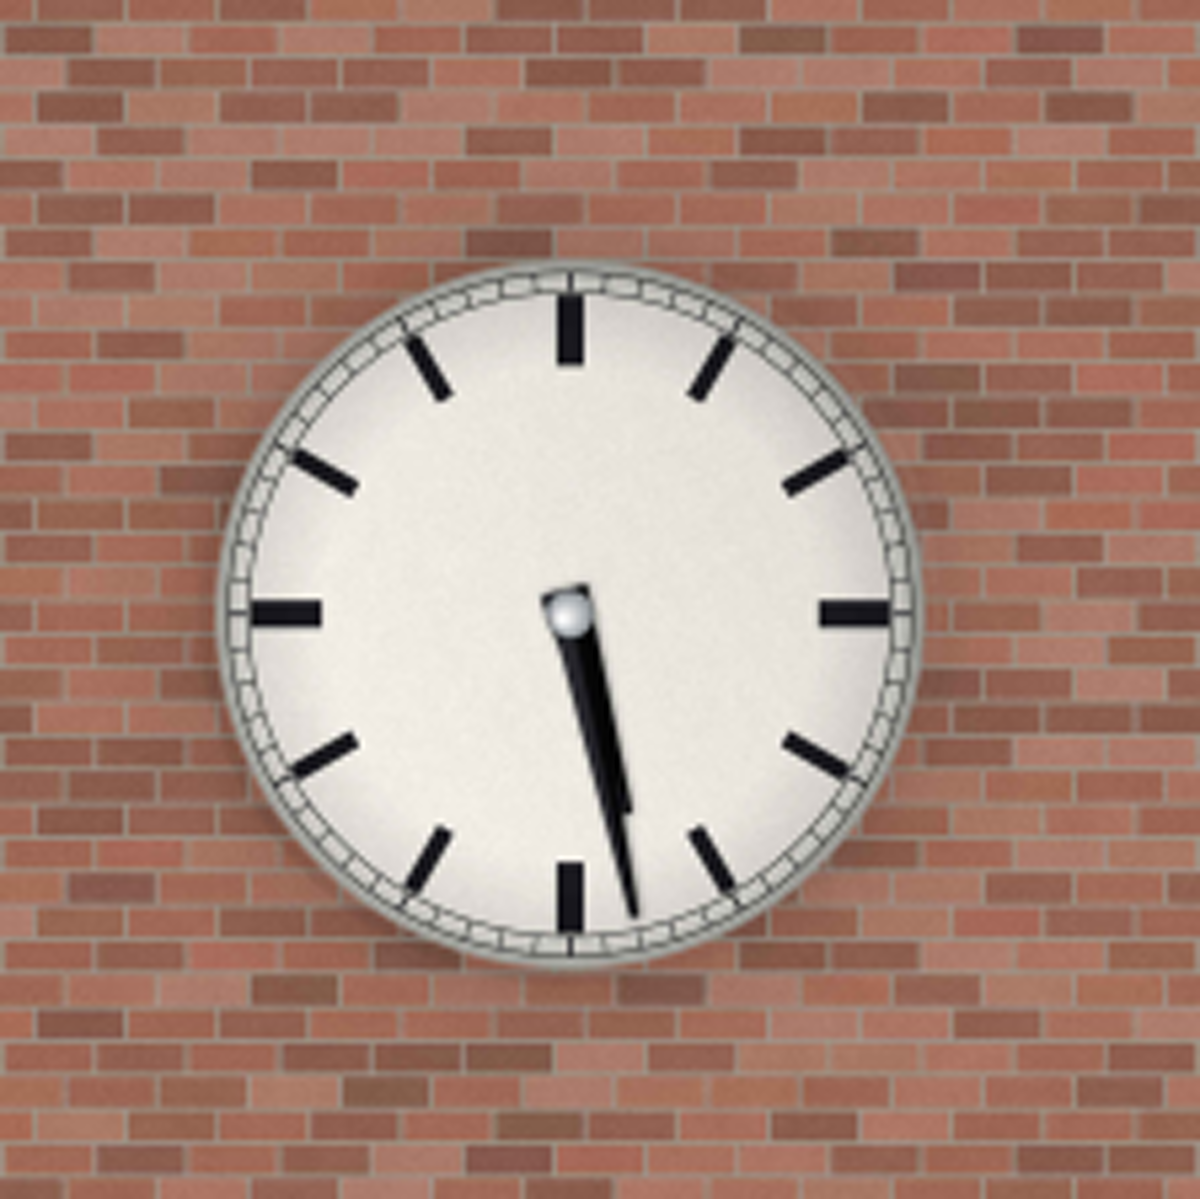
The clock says 5.28
